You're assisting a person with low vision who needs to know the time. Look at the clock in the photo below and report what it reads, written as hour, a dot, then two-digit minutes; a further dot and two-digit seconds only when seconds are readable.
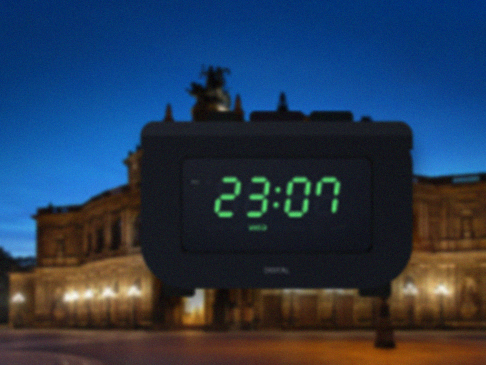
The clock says 23.07
